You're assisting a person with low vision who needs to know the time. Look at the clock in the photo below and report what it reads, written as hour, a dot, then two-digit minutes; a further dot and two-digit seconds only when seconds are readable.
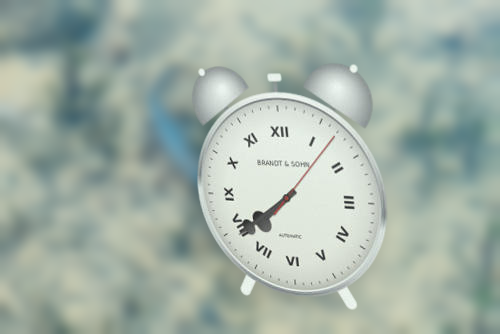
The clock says 7.39.07
